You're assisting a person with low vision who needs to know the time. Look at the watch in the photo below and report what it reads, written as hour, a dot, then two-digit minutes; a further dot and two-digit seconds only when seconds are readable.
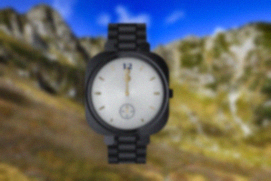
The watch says 12.00
